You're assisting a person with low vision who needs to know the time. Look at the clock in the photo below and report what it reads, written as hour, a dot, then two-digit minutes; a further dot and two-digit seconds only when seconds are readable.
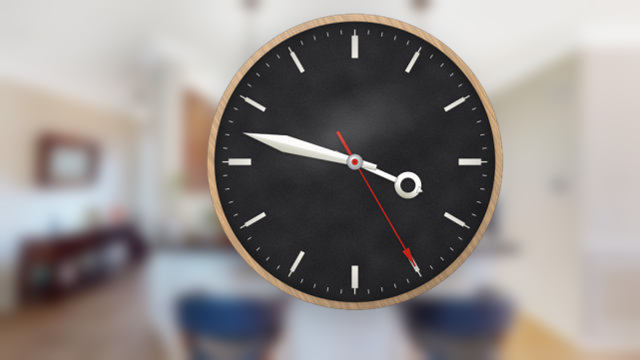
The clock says 3.47.25
